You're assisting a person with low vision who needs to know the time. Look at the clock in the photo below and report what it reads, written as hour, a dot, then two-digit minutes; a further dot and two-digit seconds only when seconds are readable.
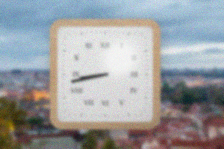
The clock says 8.43
